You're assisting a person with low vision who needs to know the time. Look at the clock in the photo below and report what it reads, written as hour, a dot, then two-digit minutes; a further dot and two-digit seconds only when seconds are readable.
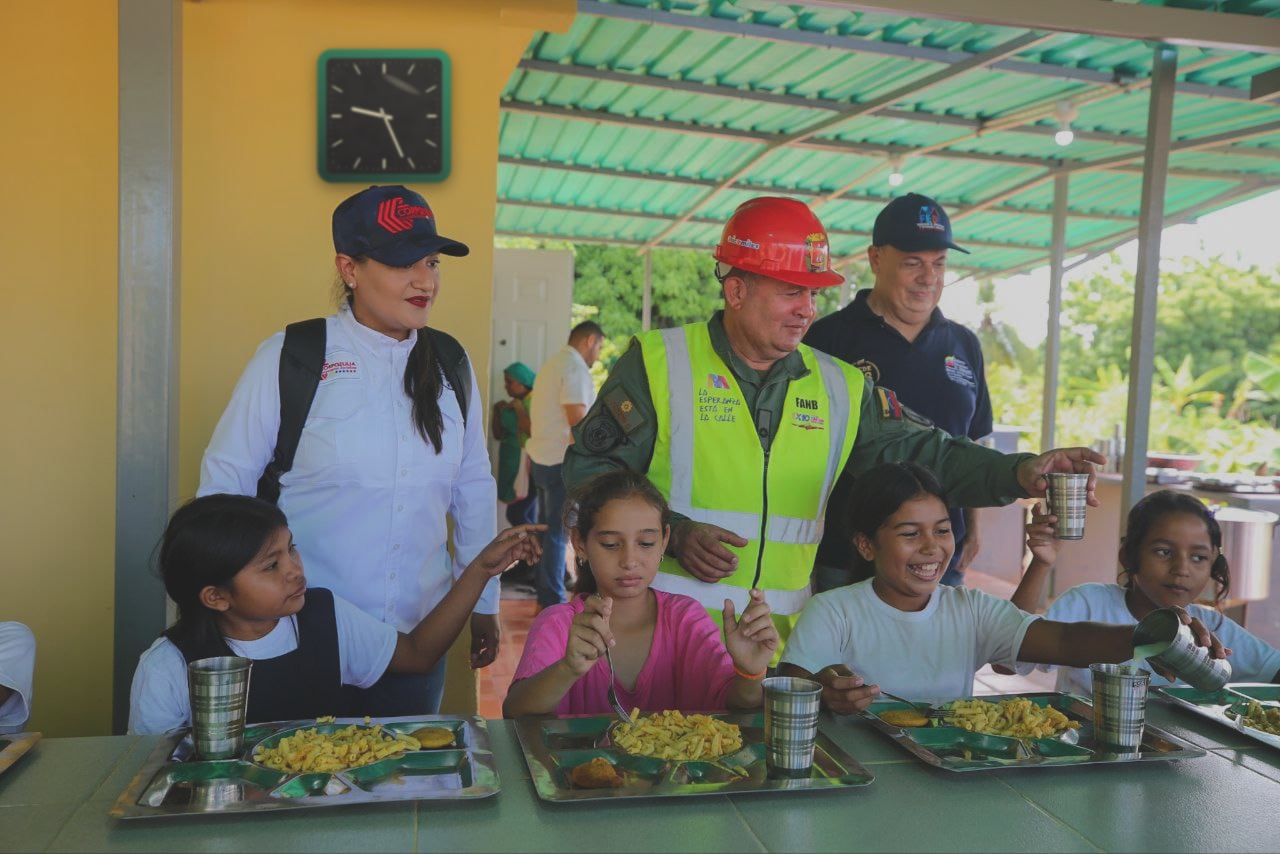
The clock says 9.26
